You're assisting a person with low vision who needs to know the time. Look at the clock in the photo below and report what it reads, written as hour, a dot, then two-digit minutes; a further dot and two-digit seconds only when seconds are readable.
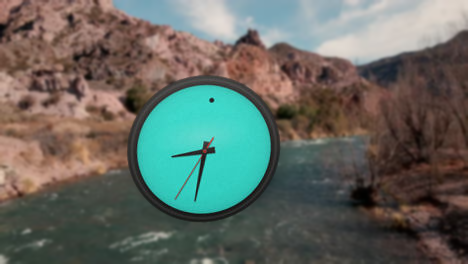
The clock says 8.30.34
